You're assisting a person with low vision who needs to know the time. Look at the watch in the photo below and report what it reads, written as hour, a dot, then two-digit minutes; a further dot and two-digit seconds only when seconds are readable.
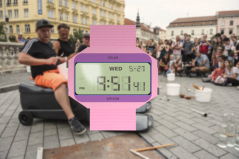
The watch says 9.51.41
